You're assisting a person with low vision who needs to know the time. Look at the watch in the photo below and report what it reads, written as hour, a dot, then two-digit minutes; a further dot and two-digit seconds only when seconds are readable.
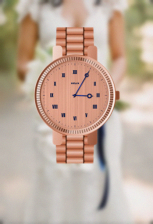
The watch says 3.05
